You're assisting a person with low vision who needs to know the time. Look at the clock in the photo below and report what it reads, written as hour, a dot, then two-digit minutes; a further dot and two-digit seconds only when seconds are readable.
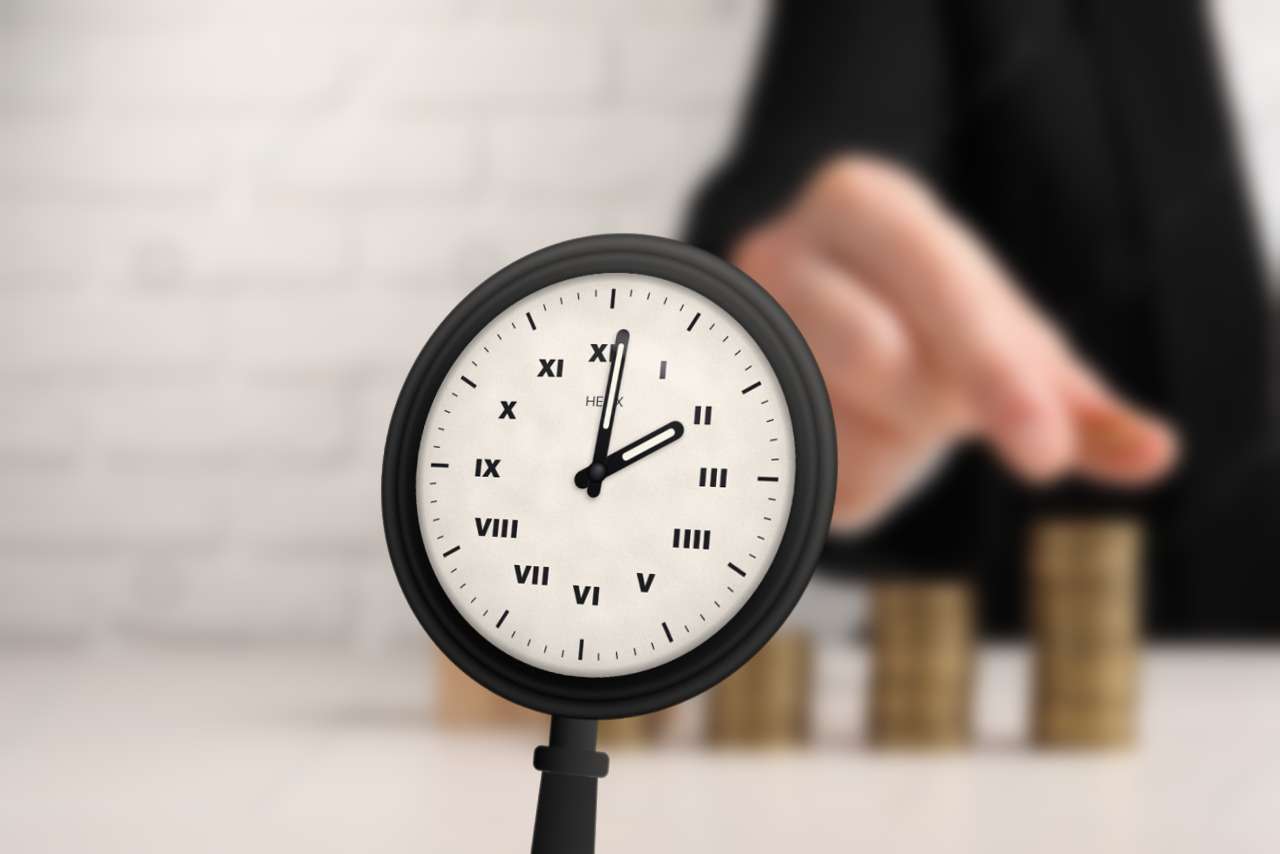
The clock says 2.01
